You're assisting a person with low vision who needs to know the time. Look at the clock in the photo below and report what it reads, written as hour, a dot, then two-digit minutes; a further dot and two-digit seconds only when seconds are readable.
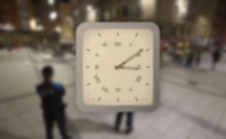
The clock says 3.09
